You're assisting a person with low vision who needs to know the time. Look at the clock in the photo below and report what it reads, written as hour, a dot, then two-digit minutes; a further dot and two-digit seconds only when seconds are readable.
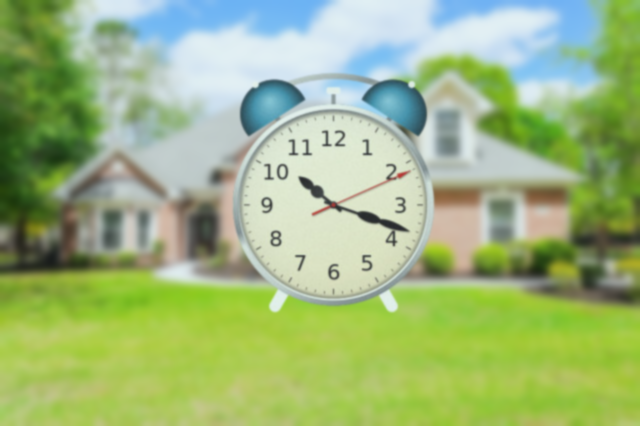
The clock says 10.18.11
